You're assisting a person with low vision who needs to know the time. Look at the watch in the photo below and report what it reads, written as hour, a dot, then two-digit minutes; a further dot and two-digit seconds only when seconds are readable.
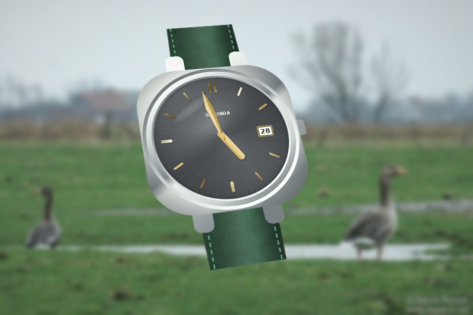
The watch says 4.58
